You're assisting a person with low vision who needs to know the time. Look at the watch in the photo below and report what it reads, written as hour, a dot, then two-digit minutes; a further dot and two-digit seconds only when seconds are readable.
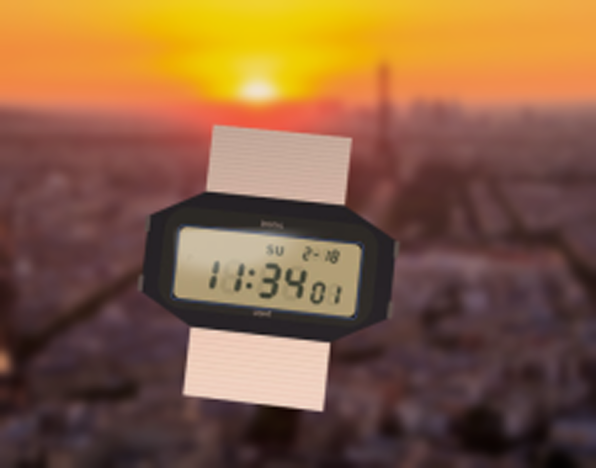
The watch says 11.34.01
